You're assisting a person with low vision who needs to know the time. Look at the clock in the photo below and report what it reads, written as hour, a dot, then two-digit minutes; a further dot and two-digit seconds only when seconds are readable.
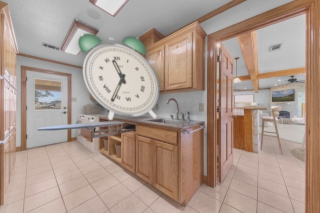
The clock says 11.36
